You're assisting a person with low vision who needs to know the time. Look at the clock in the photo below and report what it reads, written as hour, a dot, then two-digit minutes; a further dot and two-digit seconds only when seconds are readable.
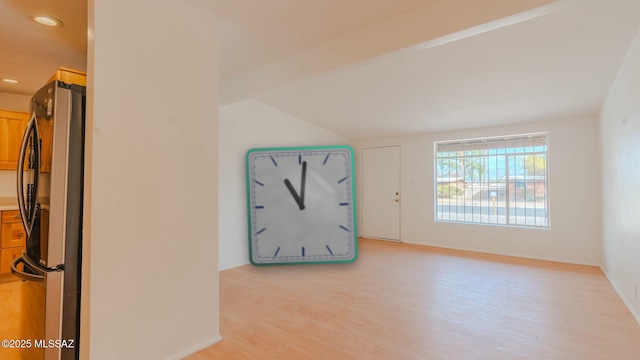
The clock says 11.01
